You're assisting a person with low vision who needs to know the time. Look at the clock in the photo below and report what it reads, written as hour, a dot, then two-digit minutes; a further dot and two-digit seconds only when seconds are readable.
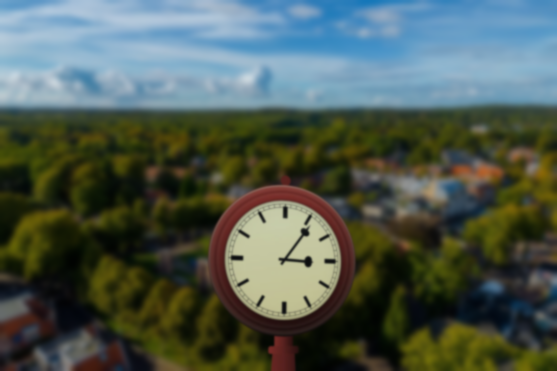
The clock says 3.06
